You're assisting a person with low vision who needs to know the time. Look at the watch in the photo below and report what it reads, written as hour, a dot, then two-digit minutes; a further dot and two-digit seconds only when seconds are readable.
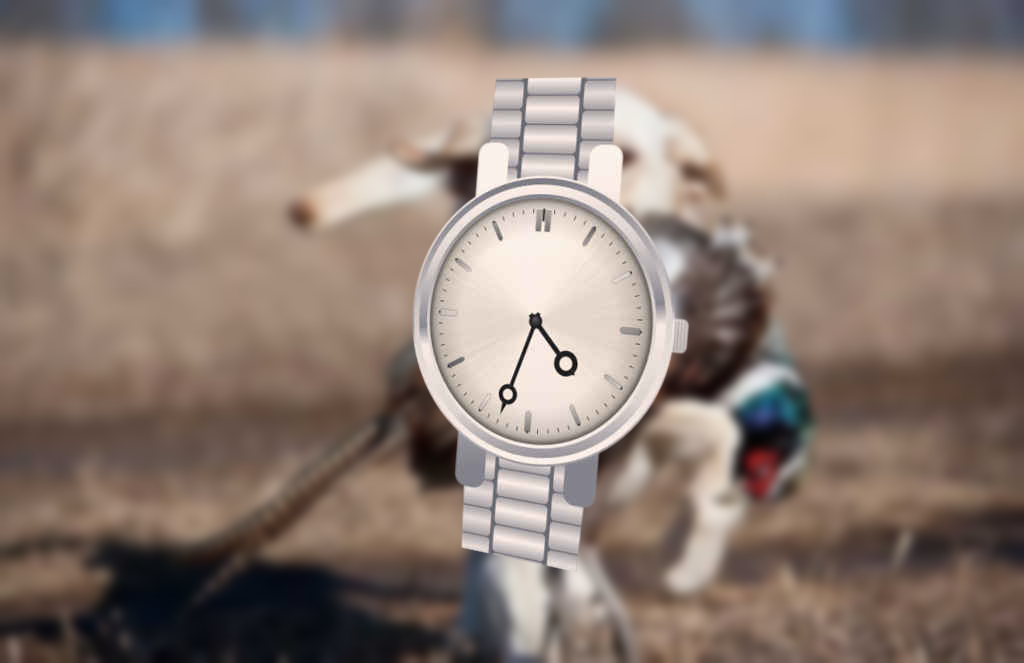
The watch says 4.33
